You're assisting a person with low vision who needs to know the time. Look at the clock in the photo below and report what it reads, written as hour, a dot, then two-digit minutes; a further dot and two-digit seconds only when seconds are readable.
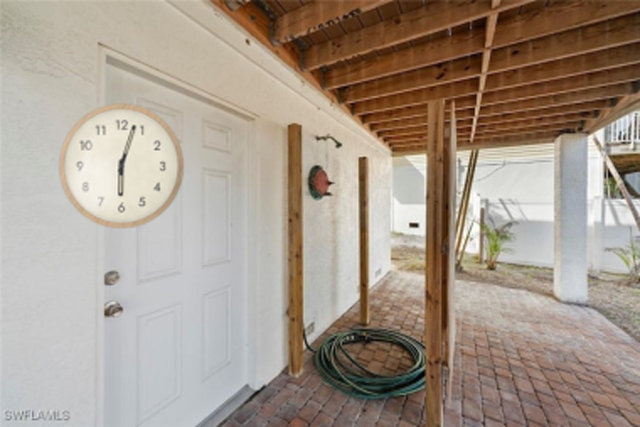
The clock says 6.03
